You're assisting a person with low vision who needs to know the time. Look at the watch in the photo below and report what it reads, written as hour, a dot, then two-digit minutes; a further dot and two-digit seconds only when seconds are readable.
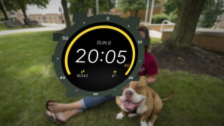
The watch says 20.05
